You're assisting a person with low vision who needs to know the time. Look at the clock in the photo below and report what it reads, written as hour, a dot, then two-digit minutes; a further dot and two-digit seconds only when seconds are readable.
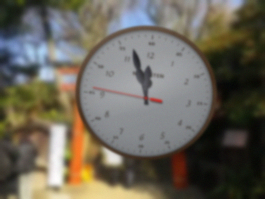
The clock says 11.56.46
